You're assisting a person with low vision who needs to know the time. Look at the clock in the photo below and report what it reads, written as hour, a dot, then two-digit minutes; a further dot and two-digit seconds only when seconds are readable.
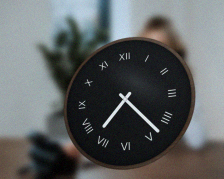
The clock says 7.23
